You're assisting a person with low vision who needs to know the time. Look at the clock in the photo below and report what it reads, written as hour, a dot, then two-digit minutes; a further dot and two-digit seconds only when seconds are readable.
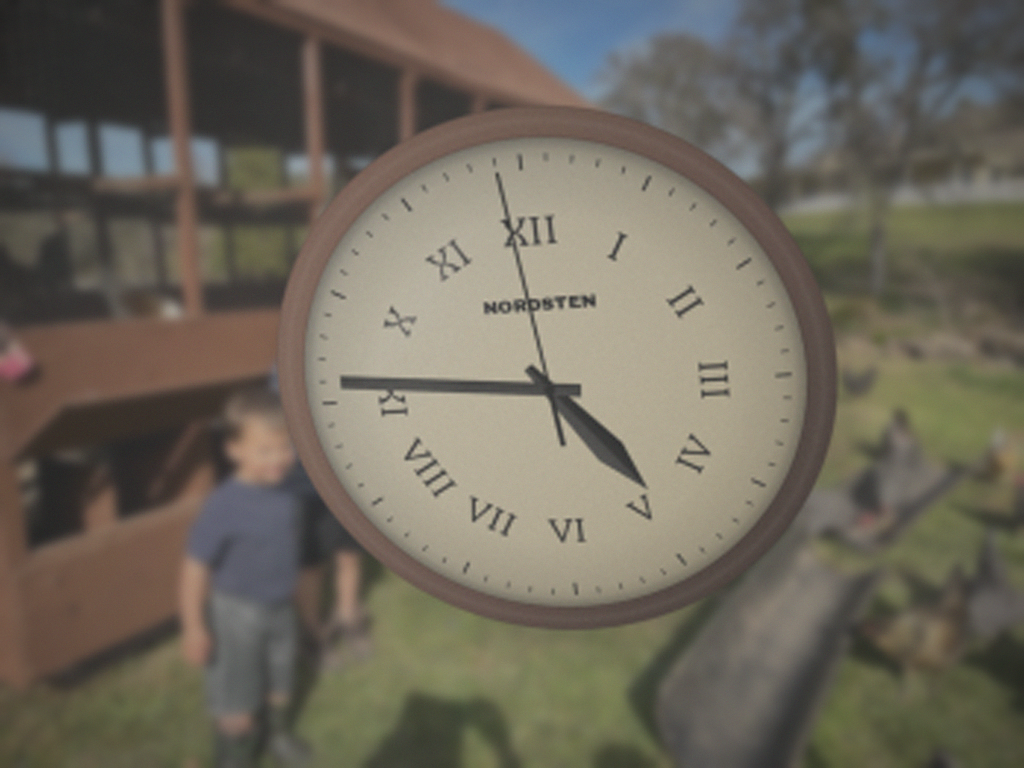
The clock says 4.45.59
